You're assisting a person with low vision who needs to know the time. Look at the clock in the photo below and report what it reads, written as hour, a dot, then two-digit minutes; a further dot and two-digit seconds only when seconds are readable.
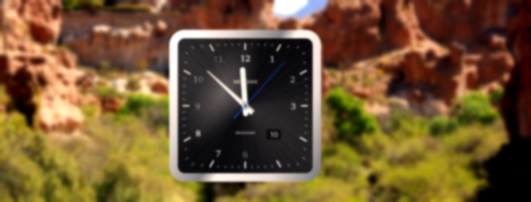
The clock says 11.52.07
